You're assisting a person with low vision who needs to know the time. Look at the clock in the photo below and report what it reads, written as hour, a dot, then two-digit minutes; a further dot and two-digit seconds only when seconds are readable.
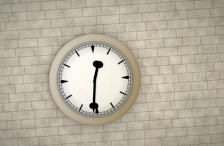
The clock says 12.31
